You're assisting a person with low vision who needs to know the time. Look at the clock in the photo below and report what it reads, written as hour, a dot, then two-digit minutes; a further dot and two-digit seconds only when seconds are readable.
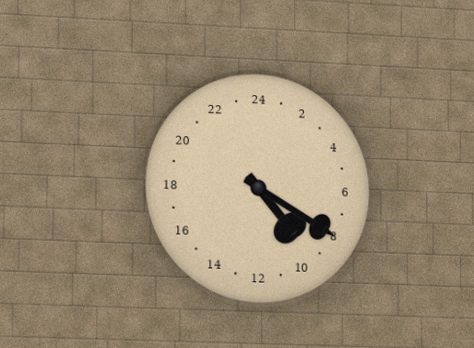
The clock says 9.20
